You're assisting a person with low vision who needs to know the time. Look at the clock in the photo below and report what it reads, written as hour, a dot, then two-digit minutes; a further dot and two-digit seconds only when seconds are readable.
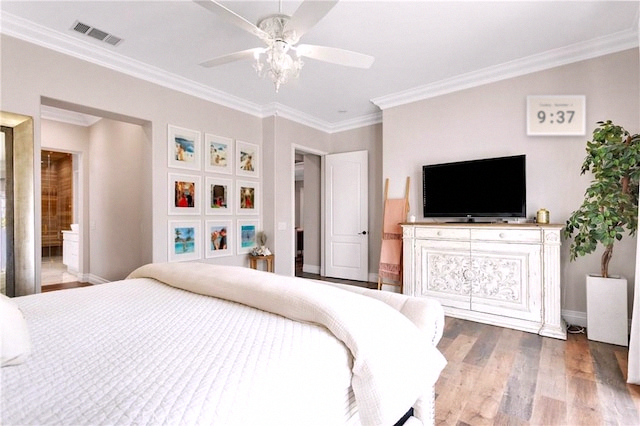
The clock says 9.37
